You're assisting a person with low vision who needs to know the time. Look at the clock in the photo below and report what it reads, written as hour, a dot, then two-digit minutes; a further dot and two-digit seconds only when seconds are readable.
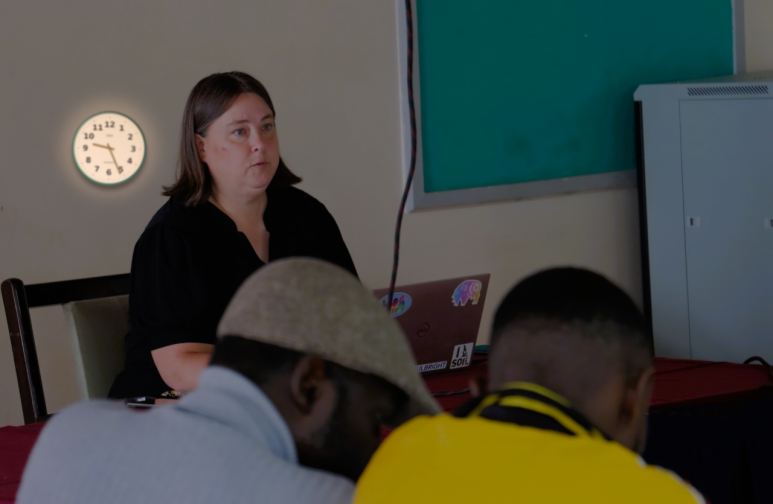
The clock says 9.26
